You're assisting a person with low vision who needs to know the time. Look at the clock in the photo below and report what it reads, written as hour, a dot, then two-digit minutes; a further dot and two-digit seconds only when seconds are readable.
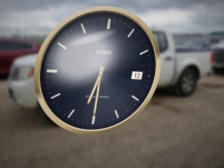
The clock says 6.30
